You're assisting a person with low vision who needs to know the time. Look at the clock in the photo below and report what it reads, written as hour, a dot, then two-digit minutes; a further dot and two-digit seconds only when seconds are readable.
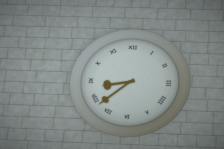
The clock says 8.38
